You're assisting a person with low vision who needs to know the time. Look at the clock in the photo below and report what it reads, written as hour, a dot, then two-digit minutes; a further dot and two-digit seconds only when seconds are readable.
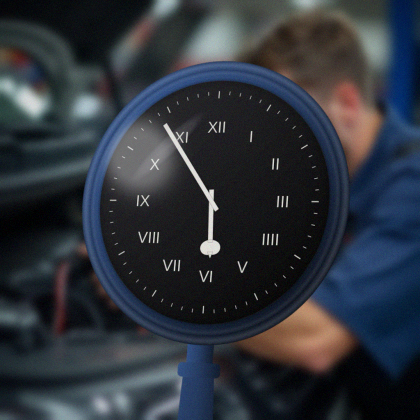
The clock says 5.54
